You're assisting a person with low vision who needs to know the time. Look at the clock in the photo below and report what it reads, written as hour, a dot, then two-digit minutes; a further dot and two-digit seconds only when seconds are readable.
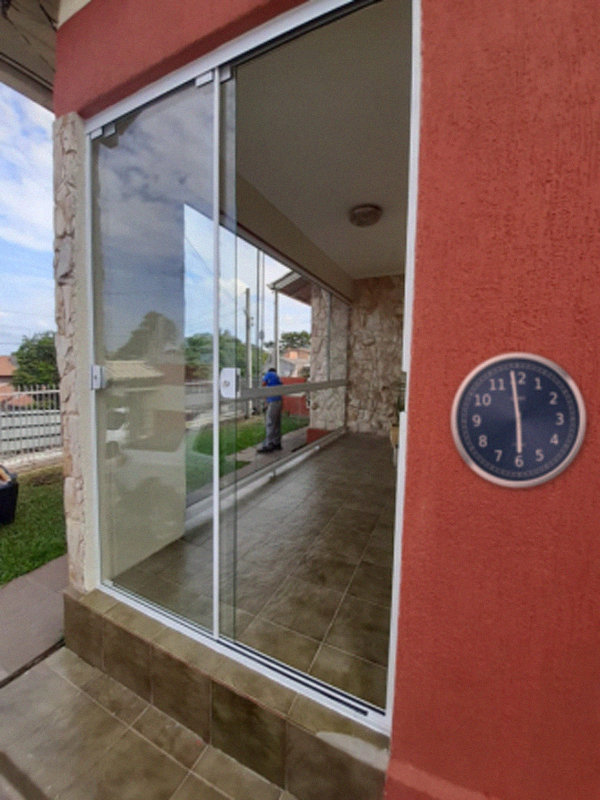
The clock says 5.59
